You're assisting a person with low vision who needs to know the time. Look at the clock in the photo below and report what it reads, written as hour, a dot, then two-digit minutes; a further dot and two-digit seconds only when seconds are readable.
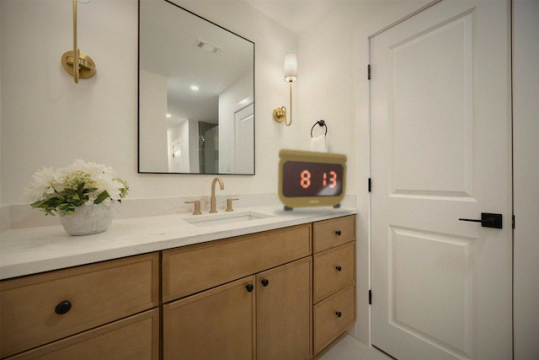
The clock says 8.13
